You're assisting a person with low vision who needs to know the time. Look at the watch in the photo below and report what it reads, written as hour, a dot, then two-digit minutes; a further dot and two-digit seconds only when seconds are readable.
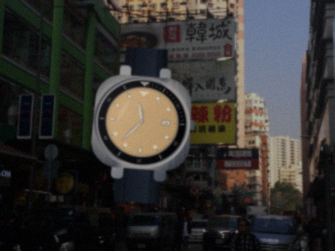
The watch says 11.37
